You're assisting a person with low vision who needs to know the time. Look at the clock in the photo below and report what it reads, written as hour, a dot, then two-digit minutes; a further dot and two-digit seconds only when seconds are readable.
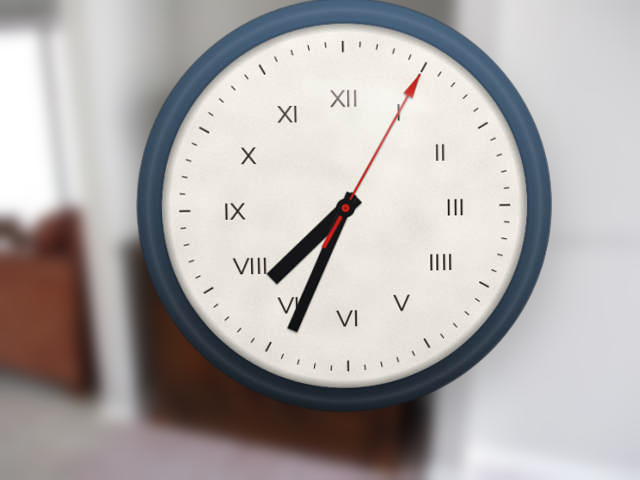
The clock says 7.34.05
